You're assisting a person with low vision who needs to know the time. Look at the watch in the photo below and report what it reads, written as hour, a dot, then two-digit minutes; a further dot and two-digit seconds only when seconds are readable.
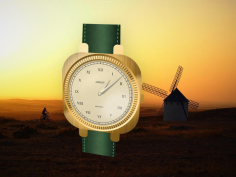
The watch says 1.08
